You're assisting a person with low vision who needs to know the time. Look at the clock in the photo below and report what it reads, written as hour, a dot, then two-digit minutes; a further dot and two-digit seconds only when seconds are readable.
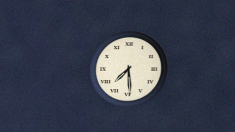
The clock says 7.29
